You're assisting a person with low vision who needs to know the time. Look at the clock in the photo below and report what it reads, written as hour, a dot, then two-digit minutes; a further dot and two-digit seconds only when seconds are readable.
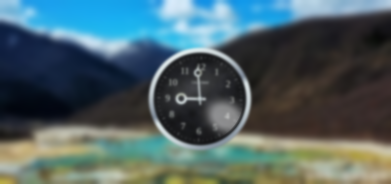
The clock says 8.59
